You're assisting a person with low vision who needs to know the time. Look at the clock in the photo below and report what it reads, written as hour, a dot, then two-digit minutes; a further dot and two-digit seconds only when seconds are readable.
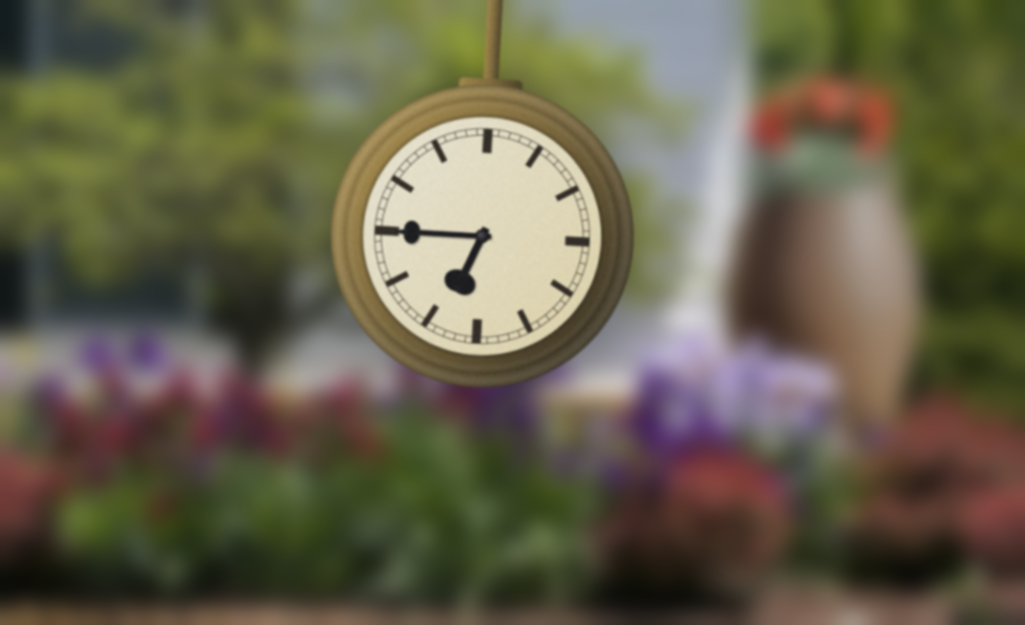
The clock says 6.45
